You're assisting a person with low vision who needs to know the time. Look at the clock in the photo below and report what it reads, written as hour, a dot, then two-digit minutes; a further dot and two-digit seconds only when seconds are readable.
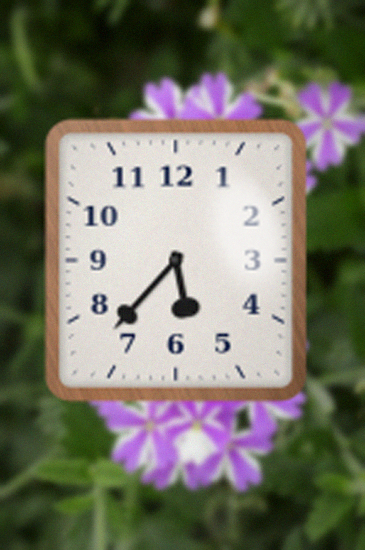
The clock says 5.37
